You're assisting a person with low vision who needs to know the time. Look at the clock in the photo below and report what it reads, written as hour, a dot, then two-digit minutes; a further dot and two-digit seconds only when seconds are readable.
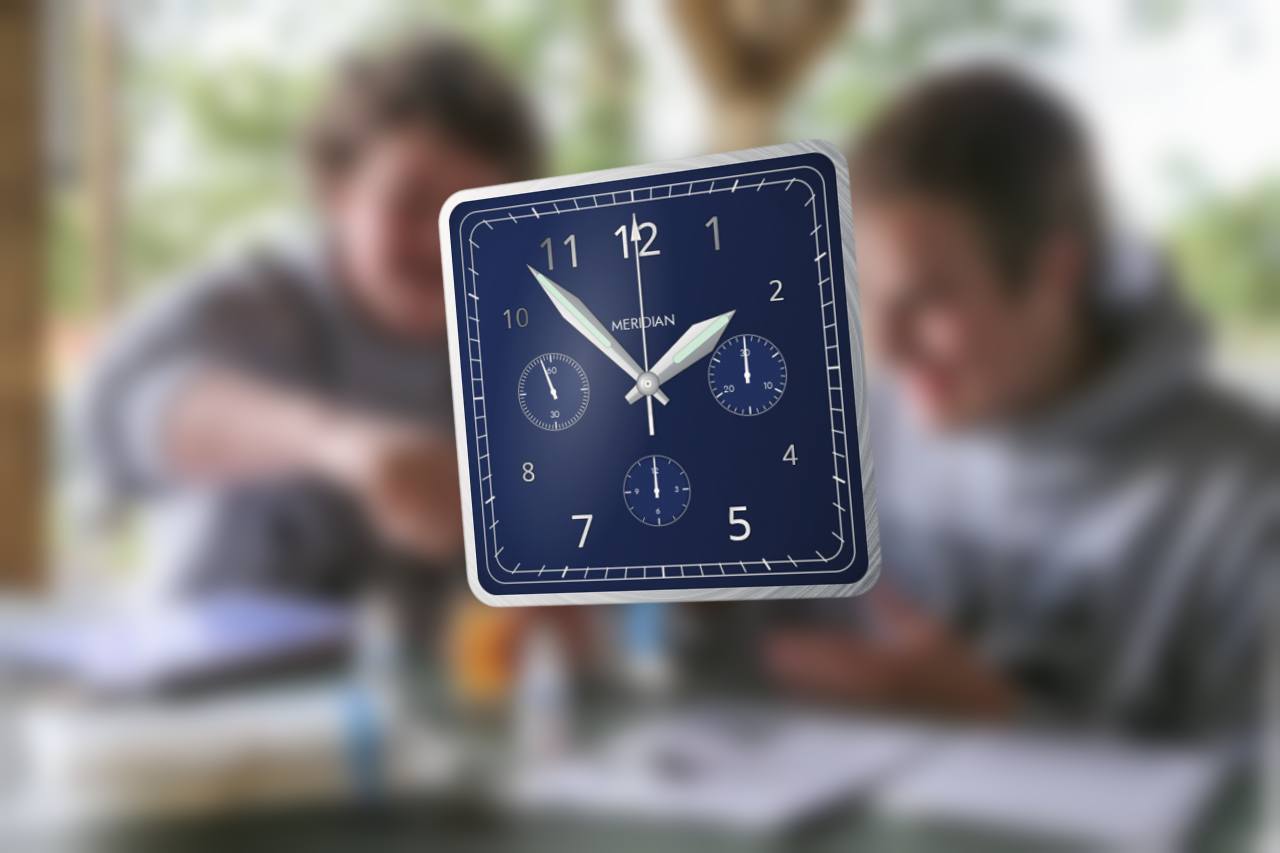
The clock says 1.52.57
